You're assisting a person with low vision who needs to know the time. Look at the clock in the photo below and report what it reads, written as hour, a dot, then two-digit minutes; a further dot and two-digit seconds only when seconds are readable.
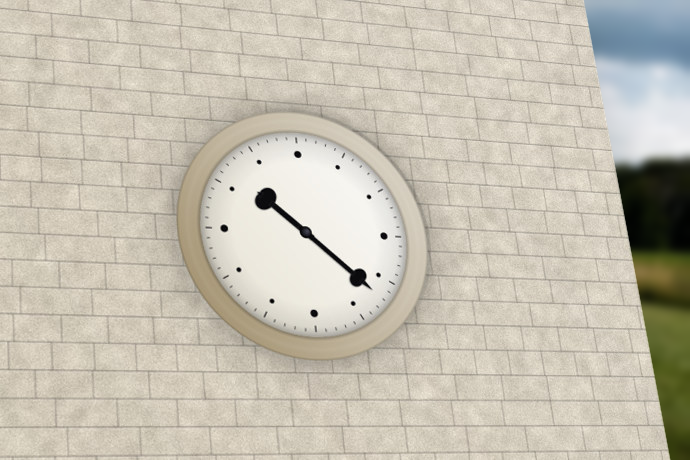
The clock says 10.22
